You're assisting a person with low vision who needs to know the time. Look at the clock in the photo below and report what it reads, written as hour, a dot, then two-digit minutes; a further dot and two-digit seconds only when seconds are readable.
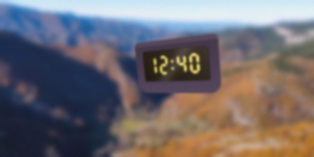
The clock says 12.40
